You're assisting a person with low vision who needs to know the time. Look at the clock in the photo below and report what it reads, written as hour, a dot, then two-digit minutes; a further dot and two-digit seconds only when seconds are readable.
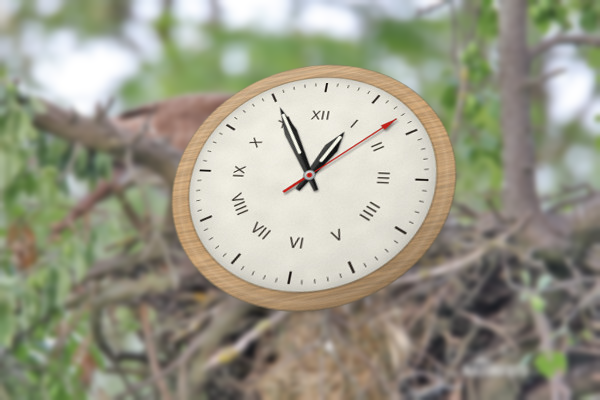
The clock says 12.55.08
